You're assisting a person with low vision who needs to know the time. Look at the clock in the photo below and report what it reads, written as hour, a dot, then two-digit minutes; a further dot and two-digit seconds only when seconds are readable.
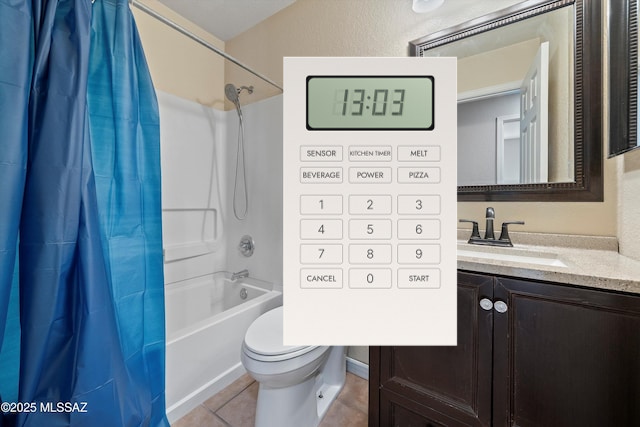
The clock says 13.03
